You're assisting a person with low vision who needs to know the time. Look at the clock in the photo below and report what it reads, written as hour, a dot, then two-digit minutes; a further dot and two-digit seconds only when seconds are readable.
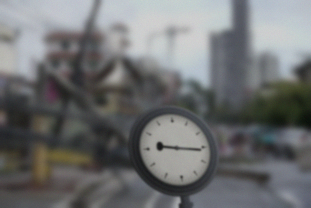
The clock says 9.16
